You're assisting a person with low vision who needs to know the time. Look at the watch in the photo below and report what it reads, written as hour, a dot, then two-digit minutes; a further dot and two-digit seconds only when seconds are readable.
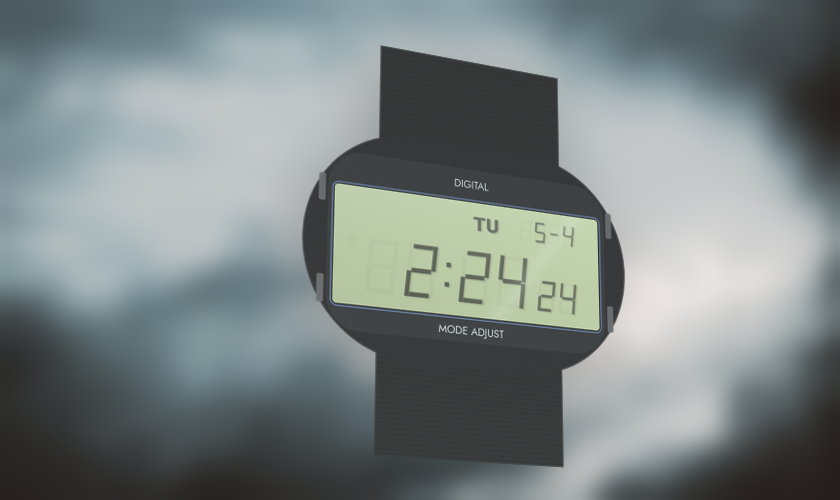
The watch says 2.24.24
